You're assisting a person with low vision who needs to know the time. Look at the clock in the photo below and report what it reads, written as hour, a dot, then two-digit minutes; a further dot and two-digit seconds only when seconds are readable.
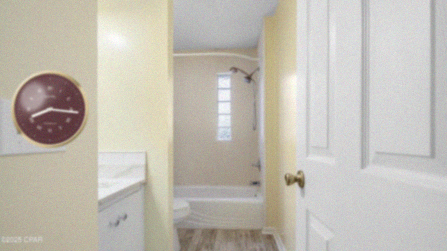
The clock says 8.16
